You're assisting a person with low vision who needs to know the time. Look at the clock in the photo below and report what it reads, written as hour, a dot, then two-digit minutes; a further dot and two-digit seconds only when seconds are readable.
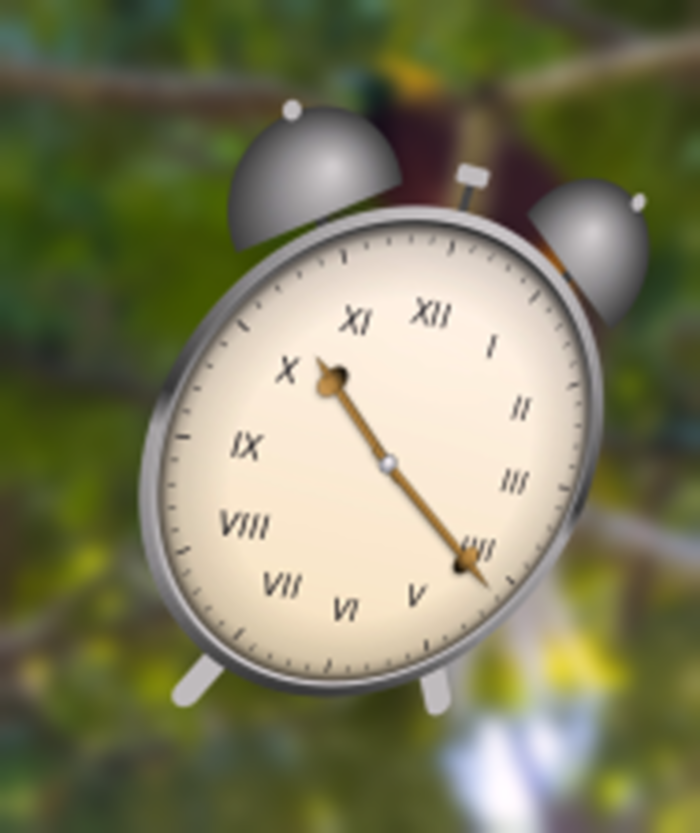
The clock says 10.21
